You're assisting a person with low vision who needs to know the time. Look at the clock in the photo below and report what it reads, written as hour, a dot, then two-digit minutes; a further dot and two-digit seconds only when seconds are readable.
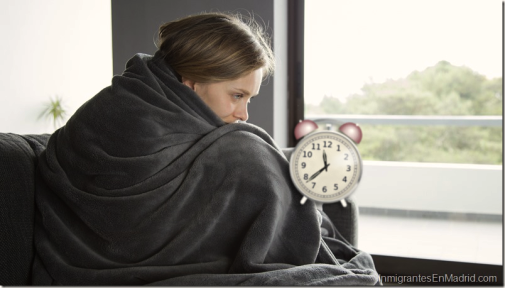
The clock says 11.38
